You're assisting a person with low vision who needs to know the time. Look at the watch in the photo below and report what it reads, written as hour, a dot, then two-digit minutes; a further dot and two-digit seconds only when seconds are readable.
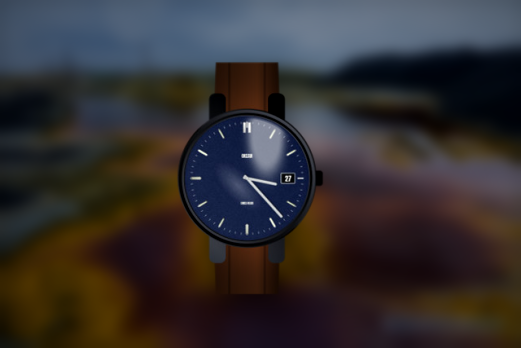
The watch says 3.23
